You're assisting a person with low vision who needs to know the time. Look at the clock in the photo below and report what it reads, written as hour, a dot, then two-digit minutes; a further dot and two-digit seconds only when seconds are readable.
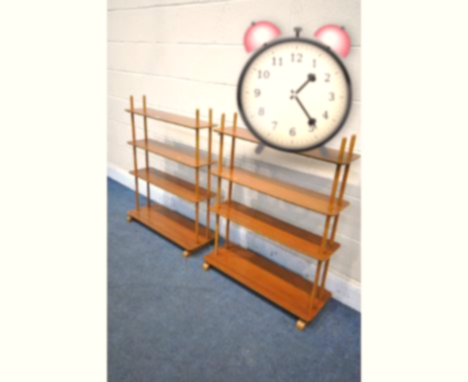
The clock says 1.24
